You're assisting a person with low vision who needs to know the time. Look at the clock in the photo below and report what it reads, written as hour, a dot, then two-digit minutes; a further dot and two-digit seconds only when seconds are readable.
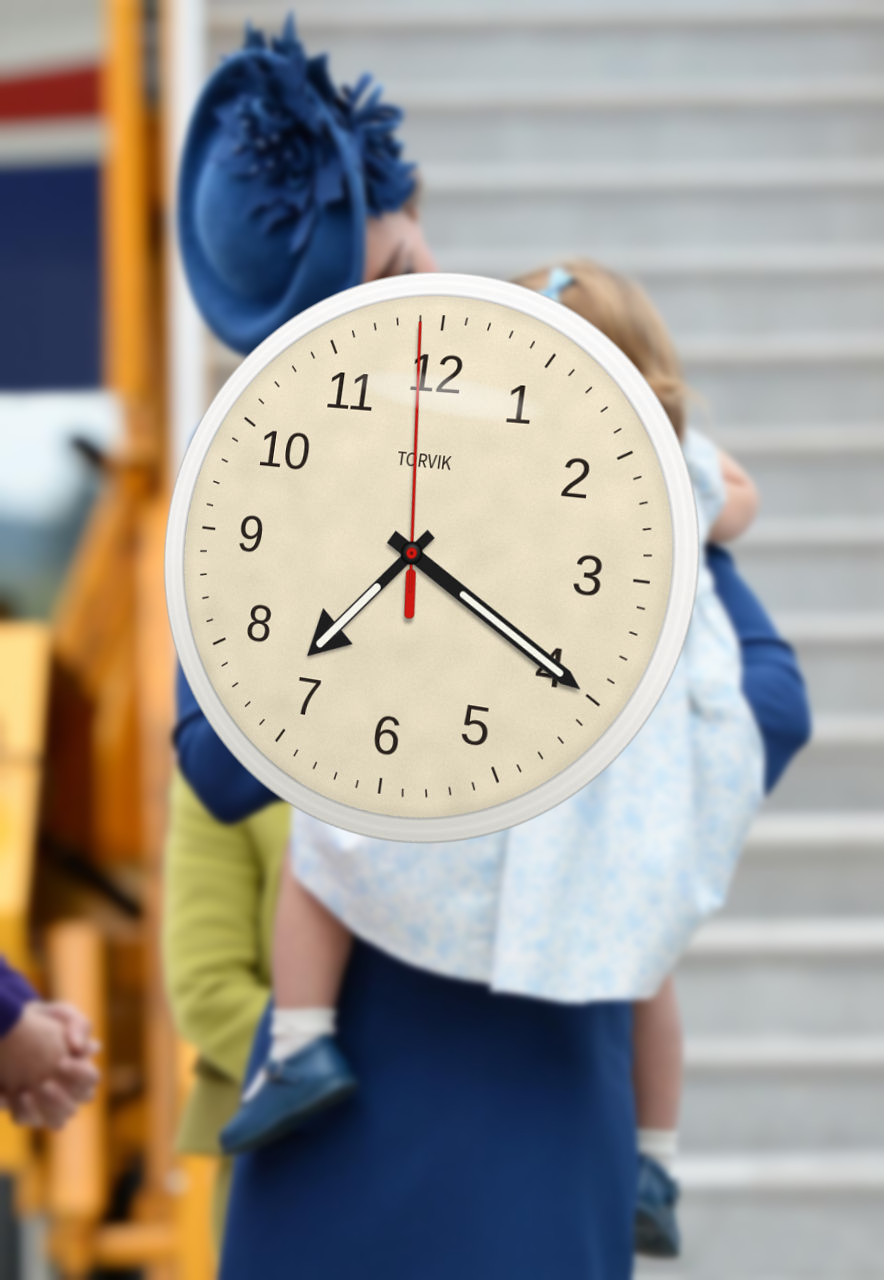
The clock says 7.19.59
